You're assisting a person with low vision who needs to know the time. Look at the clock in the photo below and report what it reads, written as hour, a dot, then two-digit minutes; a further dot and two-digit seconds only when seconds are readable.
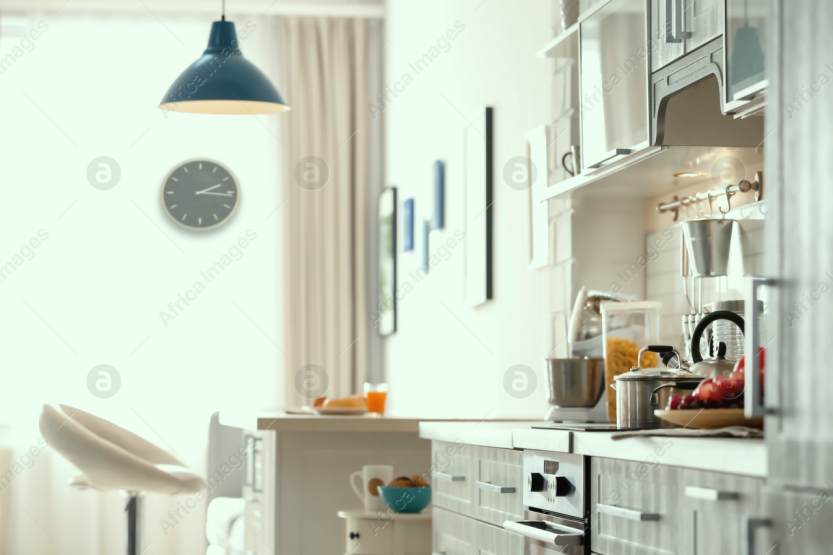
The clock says 2.16
